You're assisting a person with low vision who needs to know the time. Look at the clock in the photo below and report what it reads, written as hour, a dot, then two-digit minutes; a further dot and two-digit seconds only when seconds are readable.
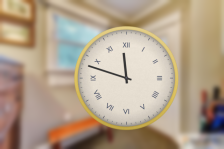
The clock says 11.48
